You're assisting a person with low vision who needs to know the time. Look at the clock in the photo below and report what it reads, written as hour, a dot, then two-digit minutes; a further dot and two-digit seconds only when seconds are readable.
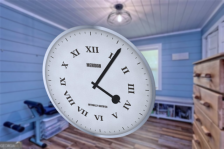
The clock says 4.06
